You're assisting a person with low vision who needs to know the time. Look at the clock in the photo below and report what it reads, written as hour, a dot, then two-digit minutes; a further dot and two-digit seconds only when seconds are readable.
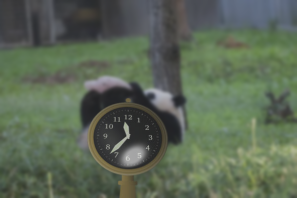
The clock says 11.37
